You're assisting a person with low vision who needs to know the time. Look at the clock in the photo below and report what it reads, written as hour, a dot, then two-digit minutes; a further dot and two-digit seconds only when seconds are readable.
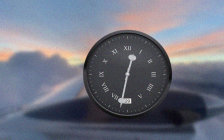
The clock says 12.32
